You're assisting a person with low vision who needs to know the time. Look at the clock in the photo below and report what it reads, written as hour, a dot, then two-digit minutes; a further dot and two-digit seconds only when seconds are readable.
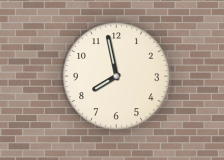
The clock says 7.58
